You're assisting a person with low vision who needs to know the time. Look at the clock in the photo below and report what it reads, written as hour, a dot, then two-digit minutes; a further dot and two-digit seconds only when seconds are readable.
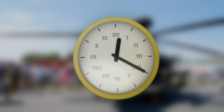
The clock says 12.20
